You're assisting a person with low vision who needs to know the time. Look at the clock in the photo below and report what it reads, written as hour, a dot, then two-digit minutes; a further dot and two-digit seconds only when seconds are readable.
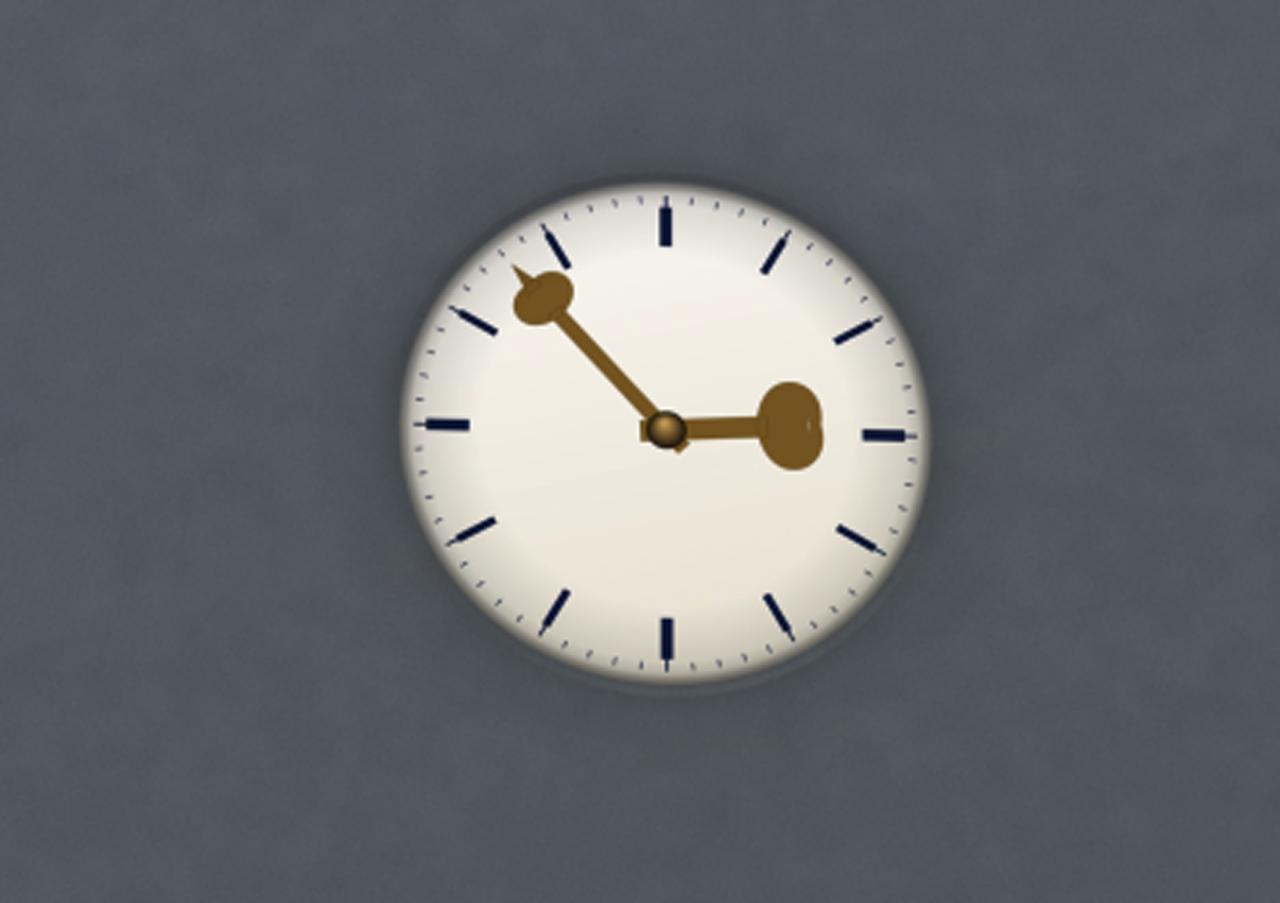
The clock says 2.53
